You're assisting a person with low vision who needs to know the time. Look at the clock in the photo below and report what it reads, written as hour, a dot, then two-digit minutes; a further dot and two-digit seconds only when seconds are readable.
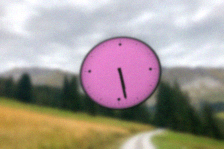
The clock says 5.28
